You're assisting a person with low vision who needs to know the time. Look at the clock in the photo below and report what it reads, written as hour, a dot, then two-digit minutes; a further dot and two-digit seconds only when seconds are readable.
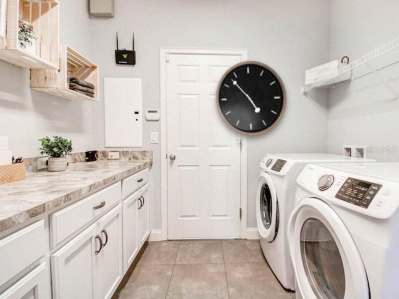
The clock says 4.53
